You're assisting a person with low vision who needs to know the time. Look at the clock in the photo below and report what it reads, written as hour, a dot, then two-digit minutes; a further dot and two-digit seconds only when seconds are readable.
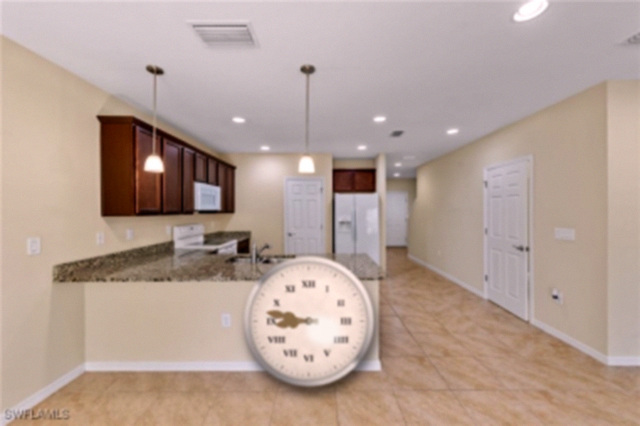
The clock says 8.47
